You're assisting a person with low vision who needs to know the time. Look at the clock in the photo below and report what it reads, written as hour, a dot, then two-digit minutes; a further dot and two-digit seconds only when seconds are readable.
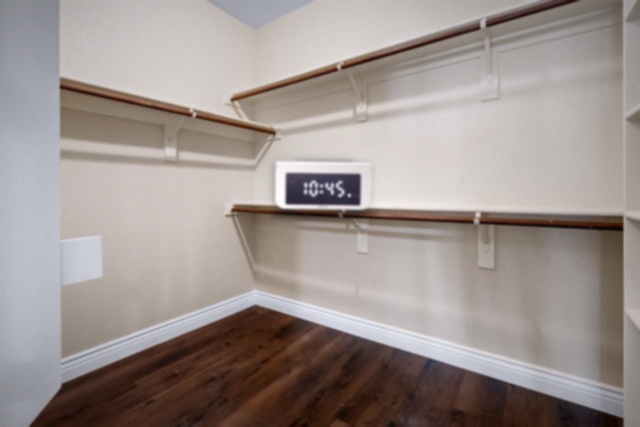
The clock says 10.45
